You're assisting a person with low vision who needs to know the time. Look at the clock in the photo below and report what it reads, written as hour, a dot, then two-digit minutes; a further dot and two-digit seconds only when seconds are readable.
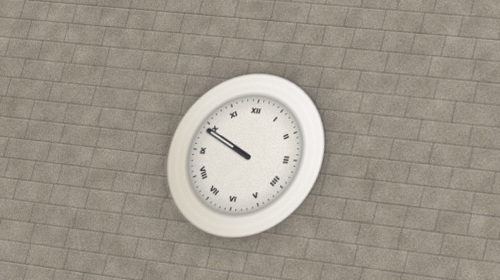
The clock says 9.49
